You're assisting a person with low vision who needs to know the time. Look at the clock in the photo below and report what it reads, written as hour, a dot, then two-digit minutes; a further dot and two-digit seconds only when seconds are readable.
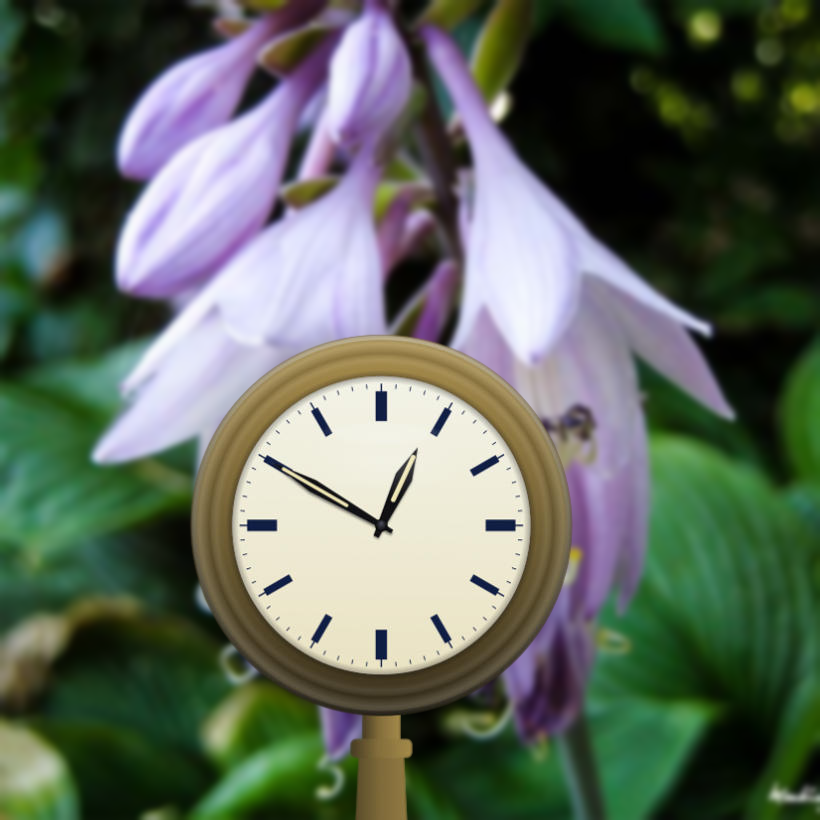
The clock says 12.50
